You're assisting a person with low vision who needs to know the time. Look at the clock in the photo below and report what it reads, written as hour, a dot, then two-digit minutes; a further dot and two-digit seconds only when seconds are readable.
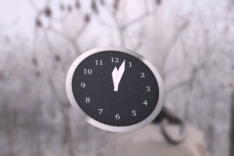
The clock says 12.03
